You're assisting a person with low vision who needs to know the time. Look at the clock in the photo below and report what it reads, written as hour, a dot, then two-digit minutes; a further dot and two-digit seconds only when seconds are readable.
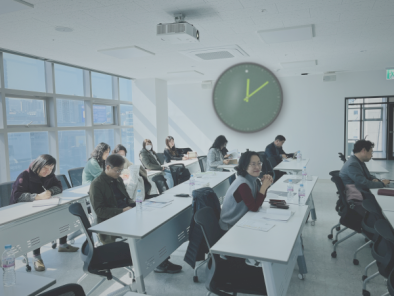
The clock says 12.09
